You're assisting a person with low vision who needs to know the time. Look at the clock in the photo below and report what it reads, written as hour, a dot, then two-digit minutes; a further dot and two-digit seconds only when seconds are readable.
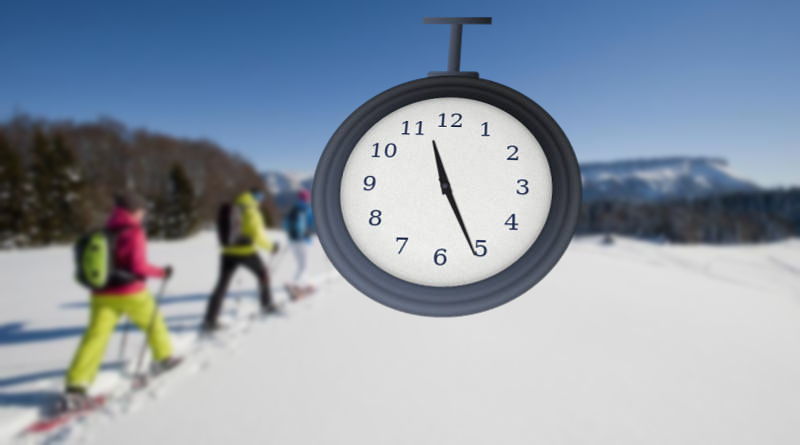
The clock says 11.26
